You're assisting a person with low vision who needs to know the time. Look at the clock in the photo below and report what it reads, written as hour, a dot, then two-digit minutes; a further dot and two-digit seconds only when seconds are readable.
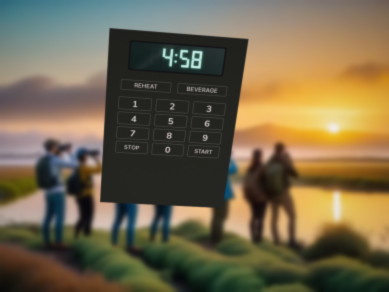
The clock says 4.58
